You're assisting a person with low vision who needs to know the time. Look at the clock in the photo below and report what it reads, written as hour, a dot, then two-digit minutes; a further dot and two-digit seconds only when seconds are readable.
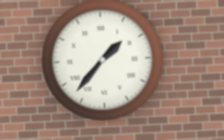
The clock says 1.37
